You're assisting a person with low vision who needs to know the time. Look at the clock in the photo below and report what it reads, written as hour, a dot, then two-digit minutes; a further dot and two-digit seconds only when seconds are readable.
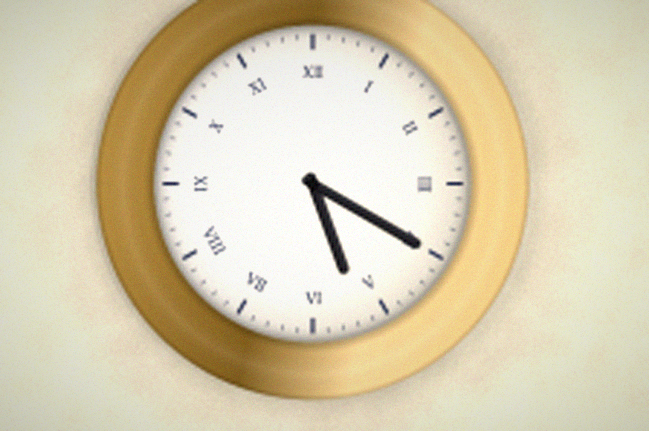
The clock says 5.20
